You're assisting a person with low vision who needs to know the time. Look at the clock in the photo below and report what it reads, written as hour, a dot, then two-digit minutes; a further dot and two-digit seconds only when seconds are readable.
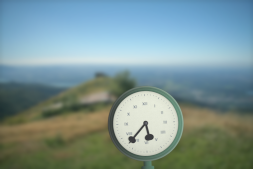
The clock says 5.37
